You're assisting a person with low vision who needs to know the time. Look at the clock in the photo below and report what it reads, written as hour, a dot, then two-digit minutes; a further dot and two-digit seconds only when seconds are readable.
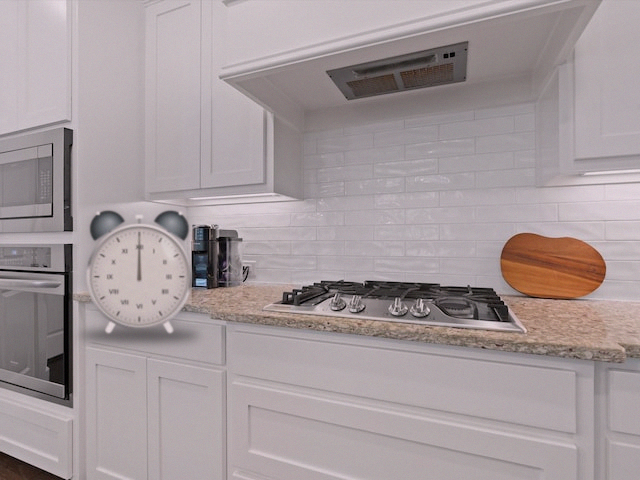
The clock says 12.00
